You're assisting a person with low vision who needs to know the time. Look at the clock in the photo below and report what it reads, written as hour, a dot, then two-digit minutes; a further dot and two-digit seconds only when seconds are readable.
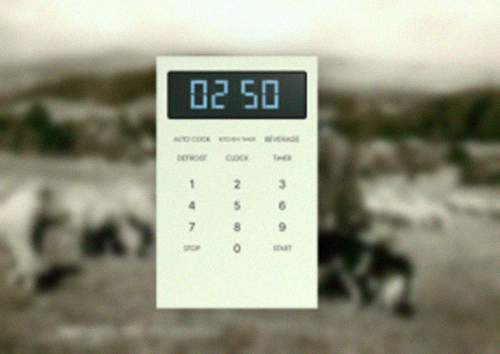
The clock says 2.50
